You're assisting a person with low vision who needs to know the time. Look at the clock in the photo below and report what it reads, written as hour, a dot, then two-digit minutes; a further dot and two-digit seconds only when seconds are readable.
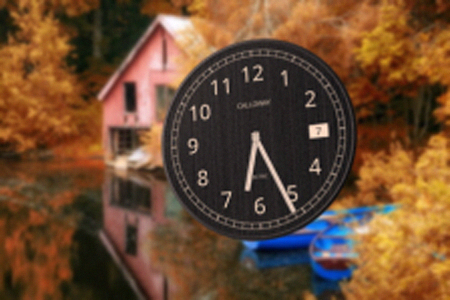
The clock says 6.26
